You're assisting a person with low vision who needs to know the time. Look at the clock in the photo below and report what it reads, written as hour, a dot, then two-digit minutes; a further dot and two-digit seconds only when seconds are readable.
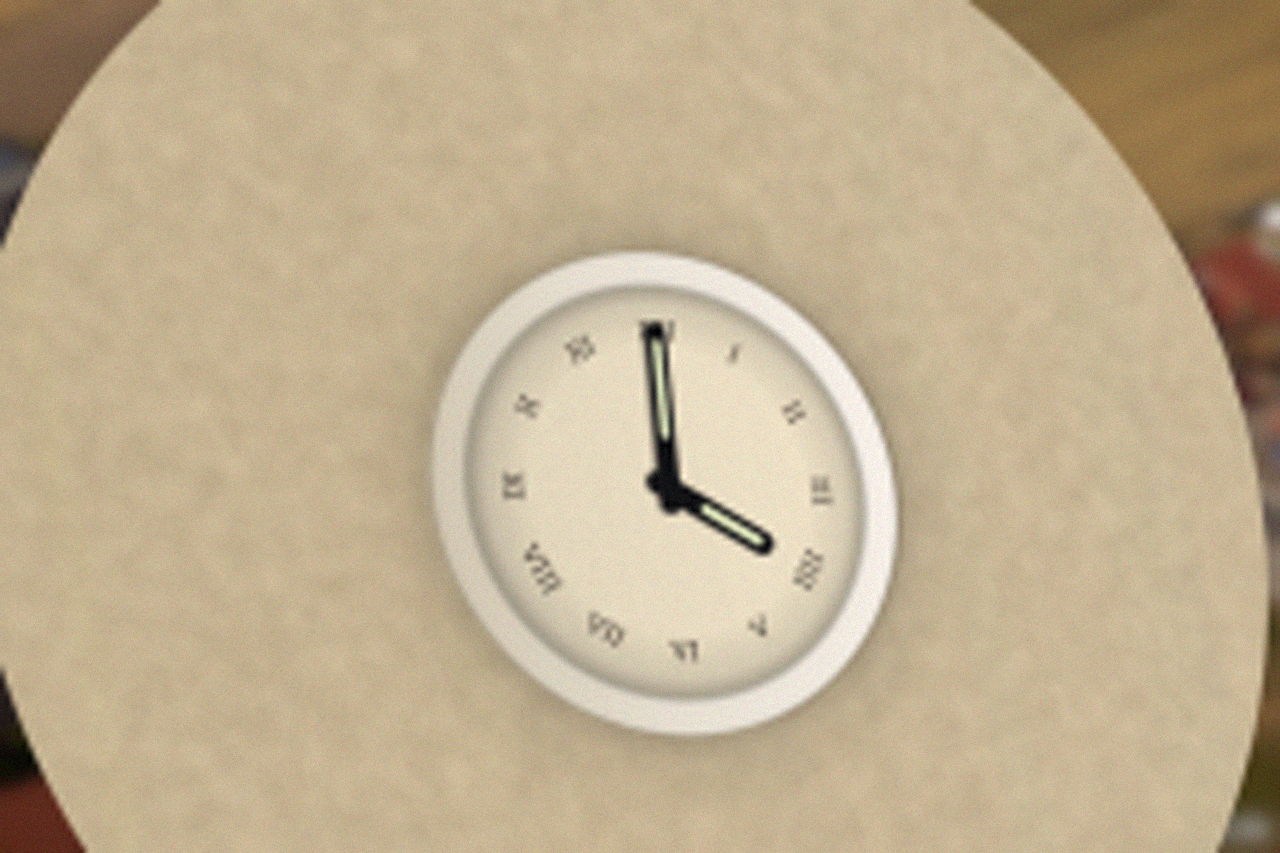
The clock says 4.00
